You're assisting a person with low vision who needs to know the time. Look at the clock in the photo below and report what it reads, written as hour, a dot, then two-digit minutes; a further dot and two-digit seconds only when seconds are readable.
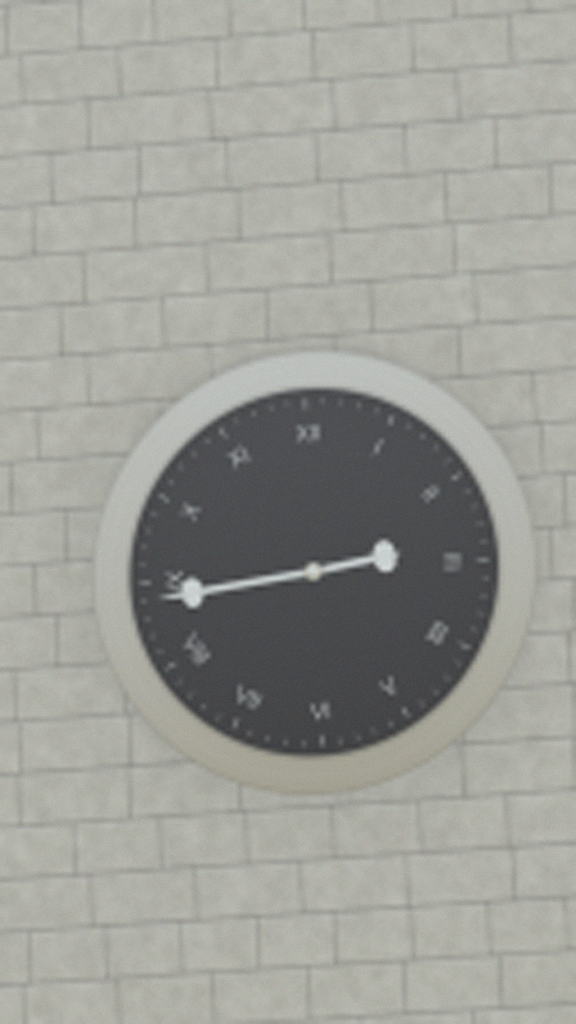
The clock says 2.44
